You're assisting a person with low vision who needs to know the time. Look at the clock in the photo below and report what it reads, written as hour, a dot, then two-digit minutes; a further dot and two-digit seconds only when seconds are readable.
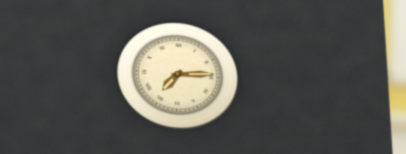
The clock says 7.14
